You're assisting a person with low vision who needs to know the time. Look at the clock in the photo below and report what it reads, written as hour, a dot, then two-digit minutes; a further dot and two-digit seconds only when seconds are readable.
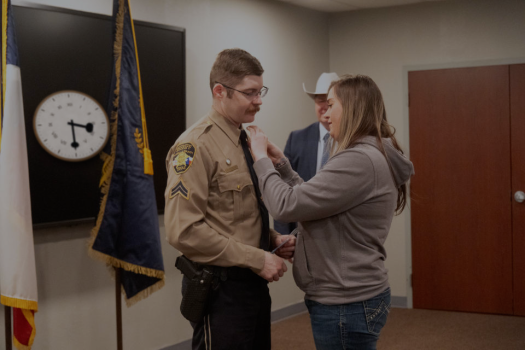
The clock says 3.30
